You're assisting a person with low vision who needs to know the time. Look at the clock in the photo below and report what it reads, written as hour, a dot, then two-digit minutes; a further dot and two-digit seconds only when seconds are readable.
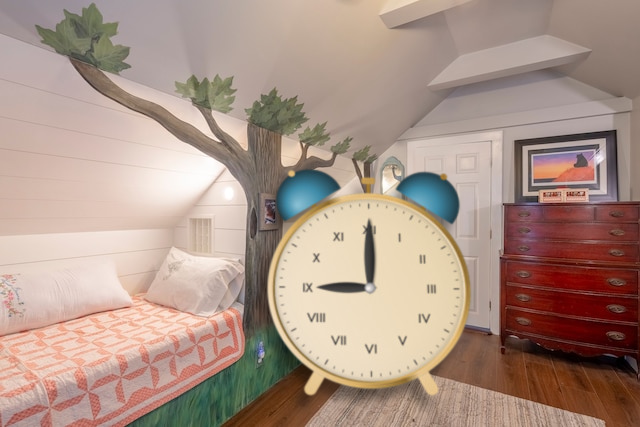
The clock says 9.00
